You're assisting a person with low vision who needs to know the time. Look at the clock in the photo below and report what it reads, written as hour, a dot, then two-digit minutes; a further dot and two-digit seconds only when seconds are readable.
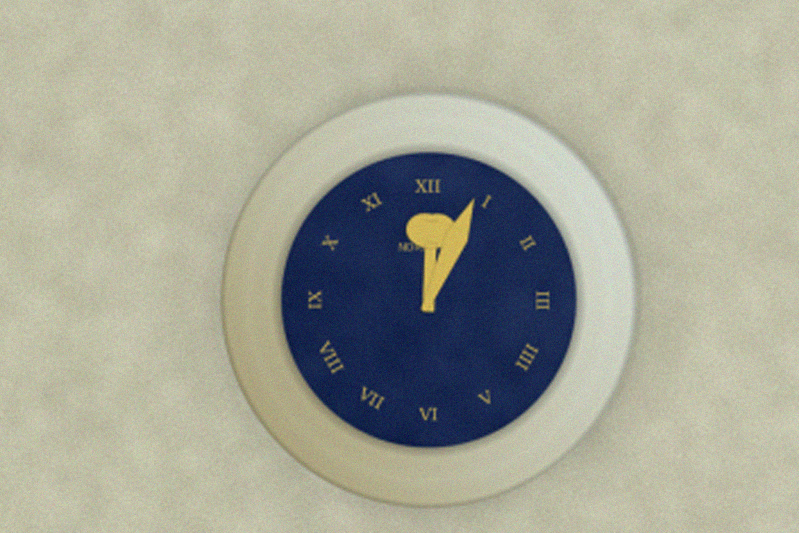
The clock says 12.04
